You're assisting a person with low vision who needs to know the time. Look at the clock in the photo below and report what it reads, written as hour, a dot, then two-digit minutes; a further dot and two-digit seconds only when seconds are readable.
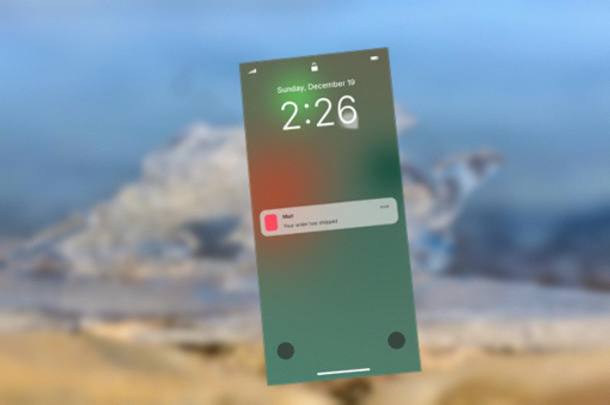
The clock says 2.26
